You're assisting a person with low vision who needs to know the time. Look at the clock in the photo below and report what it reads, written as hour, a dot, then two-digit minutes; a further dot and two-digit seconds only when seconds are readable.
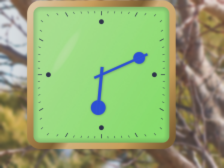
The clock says 6.11
